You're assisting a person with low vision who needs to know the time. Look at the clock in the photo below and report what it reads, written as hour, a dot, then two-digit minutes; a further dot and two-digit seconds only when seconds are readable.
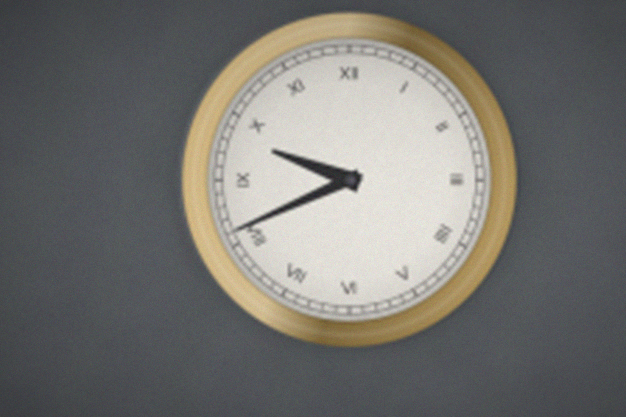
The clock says 9.41
